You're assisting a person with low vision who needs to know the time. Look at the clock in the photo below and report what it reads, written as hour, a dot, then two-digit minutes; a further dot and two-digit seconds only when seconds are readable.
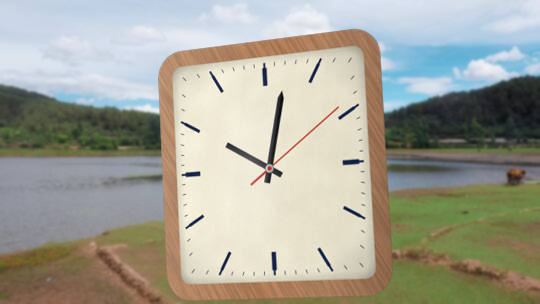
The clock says 10.02.09
